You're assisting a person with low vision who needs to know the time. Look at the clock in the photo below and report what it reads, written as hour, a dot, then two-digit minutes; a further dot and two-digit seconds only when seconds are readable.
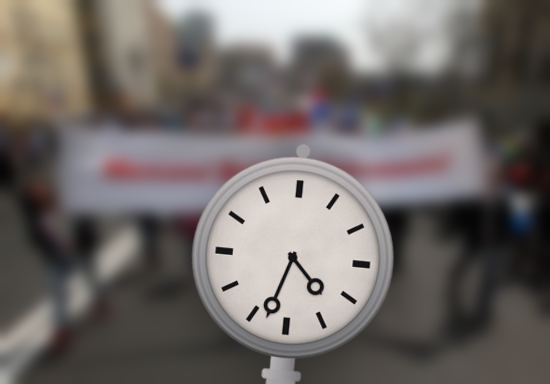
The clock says 4.33
